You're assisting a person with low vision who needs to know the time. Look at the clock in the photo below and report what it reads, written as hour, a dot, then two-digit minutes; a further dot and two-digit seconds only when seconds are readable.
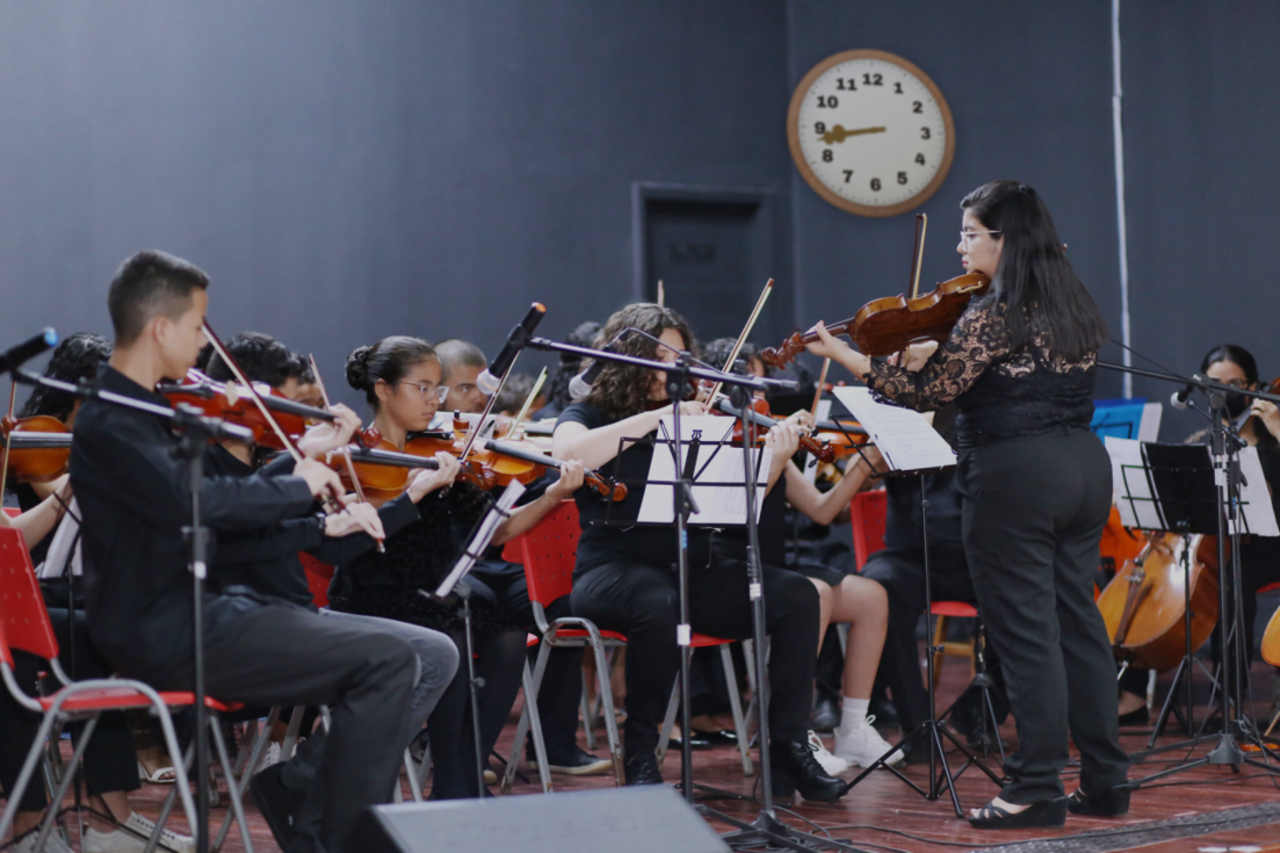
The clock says 8.43
